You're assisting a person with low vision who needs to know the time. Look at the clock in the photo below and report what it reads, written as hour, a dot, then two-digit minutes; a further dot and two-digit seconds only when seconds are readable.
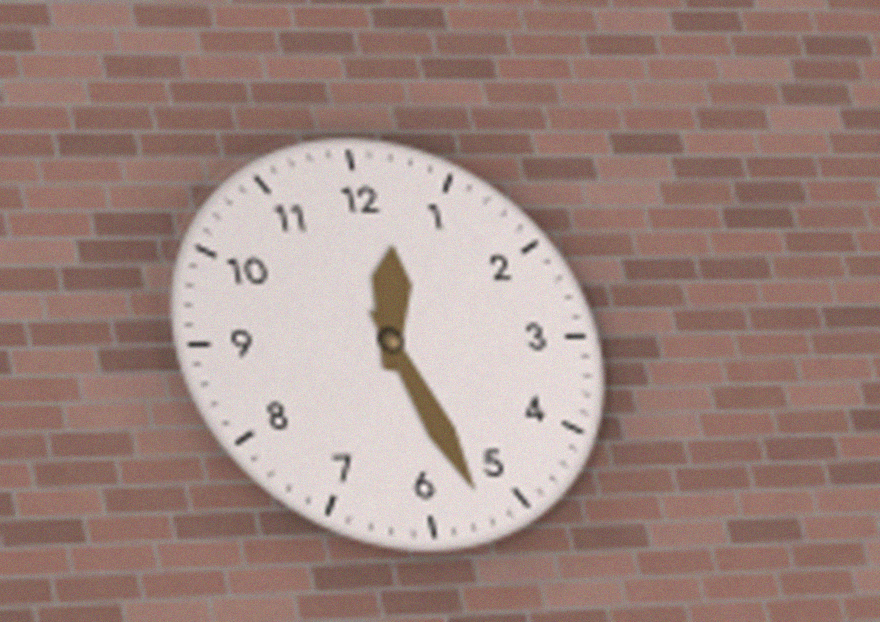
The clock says 12.27
